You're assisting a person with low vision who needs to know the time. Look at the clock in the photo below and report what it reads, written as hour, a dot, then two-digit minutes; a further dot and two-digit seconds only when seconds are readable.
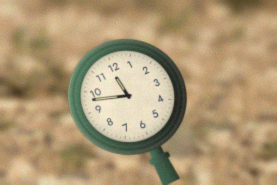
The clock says 11.48
